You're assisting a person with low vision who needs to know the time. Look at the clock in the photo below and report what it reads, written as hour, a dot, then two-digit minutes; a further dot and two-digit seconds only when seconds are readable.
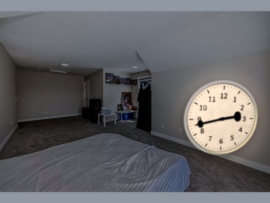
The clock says 2.43
